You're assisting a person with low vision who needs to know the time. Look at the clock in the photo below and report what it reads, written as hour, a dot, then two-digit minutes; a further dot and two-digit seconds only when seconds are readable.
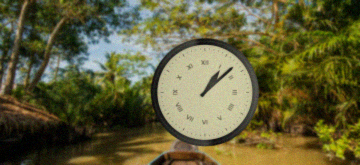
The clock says 1.08
